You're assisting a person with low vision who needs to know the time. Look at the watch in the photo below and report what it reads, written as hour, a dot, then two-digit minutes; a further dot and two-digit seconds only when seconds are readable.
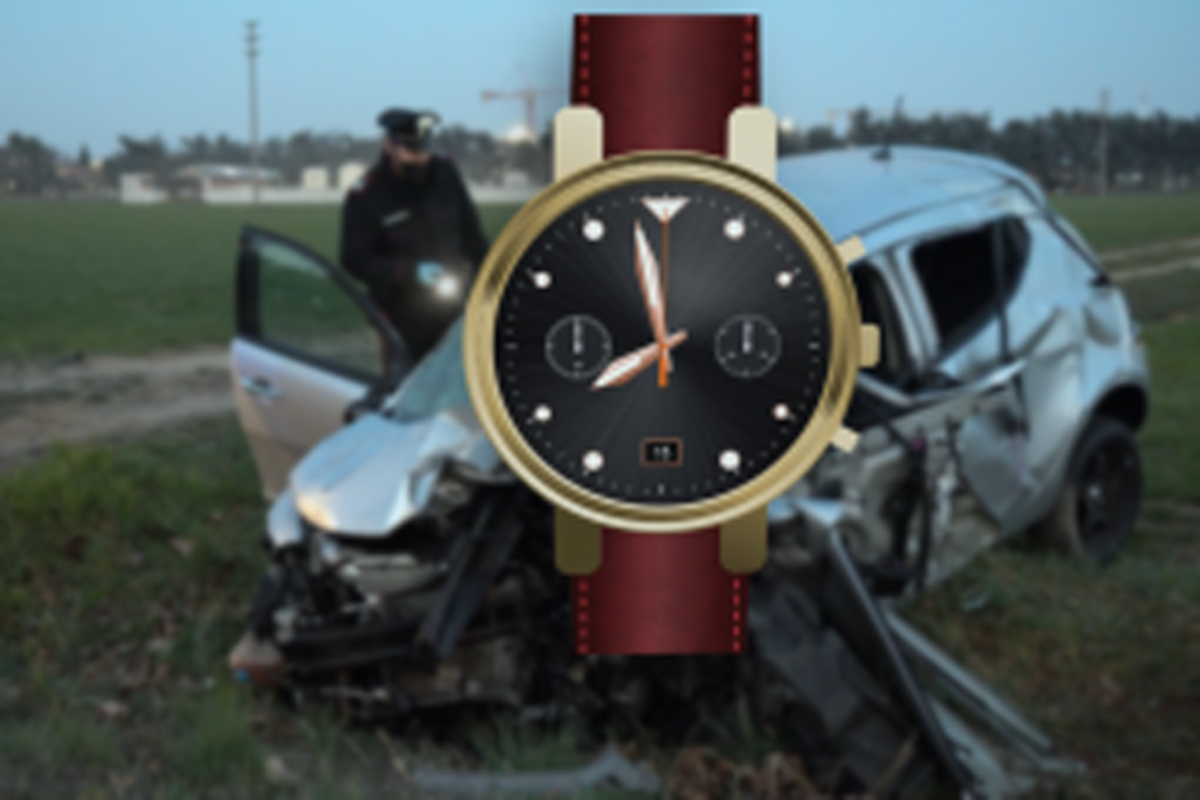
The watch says 7.58
